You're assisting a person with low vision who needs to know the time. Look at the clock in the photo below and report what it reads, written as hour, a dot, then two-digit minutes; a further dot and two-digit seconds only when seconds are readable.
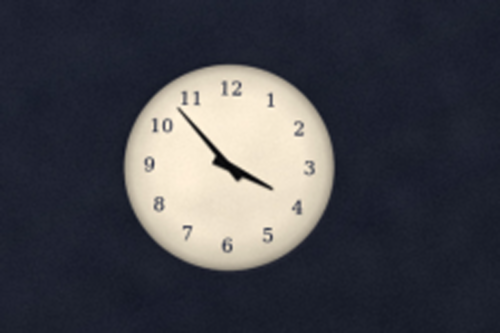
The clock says 3.53
